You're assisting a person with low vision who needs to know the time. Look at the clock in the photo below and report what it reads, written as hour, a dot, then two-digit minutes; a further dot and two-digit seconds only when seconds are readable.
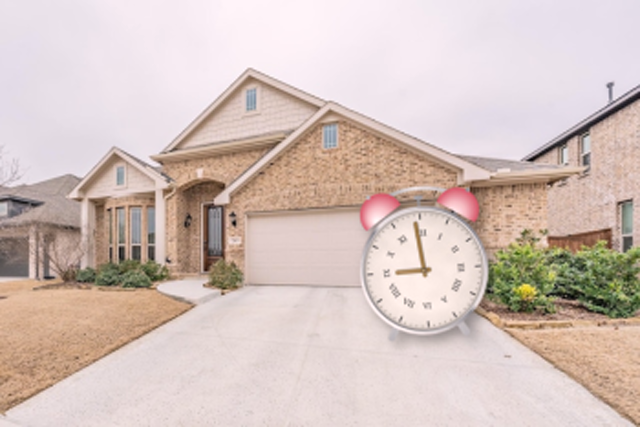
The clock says 8.59
